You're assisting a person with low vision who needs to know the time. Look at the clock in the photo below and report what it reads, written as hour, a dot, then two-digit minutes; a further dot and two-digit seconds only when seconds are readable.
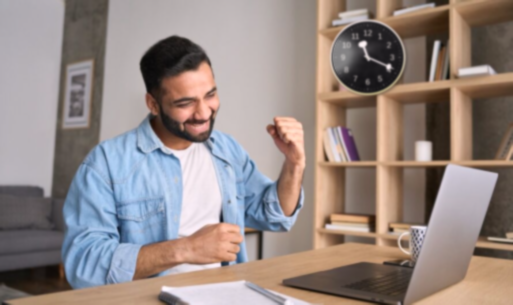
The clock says 11.19
